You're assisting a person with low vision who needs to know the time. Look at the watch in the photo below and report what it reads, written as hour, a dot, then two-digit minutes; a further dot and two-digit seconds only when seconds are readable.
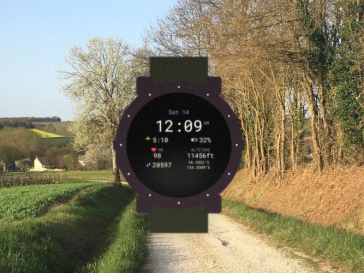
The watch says 12.09
